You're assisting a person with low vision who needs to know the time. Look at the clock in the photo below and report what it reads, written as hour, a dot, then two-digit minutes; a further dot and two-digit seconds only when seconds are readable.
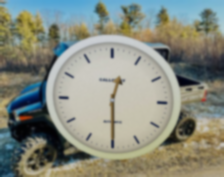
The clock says 12.30
